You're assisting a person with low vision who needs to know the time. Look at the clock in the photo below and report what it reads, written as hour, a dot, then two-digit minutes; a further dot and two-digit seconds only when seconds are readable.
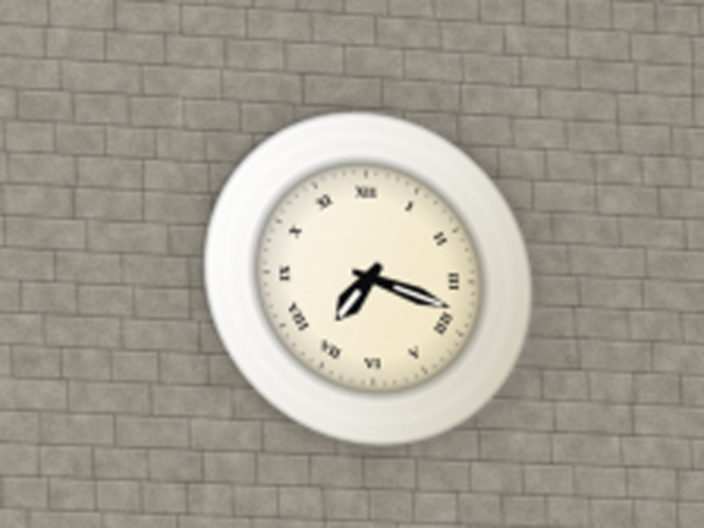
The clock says 7.18
